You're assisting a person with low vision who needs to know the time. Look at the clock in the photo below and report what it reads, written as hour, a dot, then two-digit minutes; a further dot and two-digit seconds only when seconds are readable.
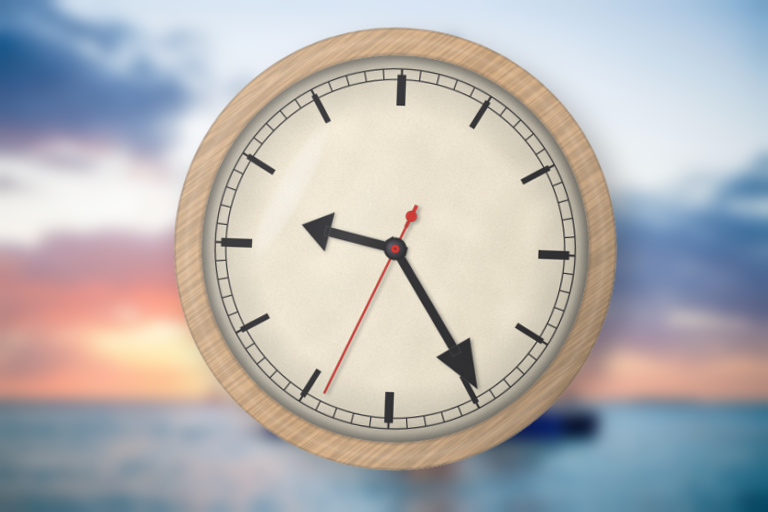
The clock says 9.24.34
